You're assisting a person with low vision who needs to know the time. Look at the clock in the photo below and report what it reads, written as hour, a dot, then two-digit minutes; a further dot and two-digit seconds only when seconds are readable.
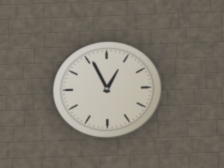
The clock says 12.56
